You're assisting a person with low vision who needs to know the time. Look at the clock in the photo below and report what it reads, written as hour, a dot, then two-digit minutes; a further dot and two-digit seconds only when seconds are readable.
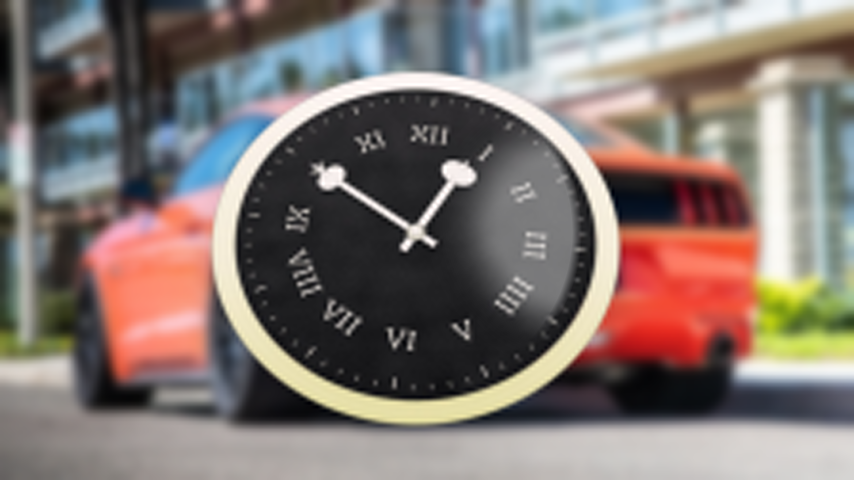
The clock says 12.50
